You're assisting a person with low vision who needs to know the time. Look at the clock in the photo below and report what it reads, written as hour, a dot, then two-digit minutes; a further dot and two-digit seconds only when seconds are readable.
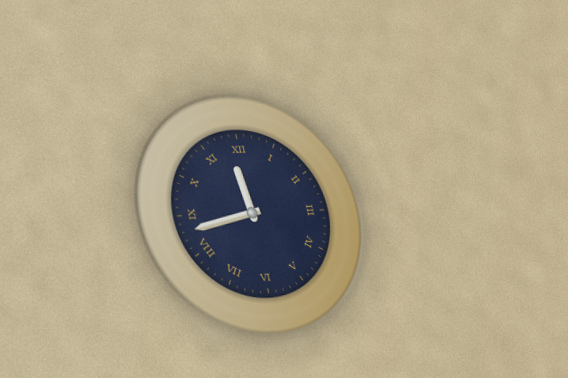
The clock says 11.43
